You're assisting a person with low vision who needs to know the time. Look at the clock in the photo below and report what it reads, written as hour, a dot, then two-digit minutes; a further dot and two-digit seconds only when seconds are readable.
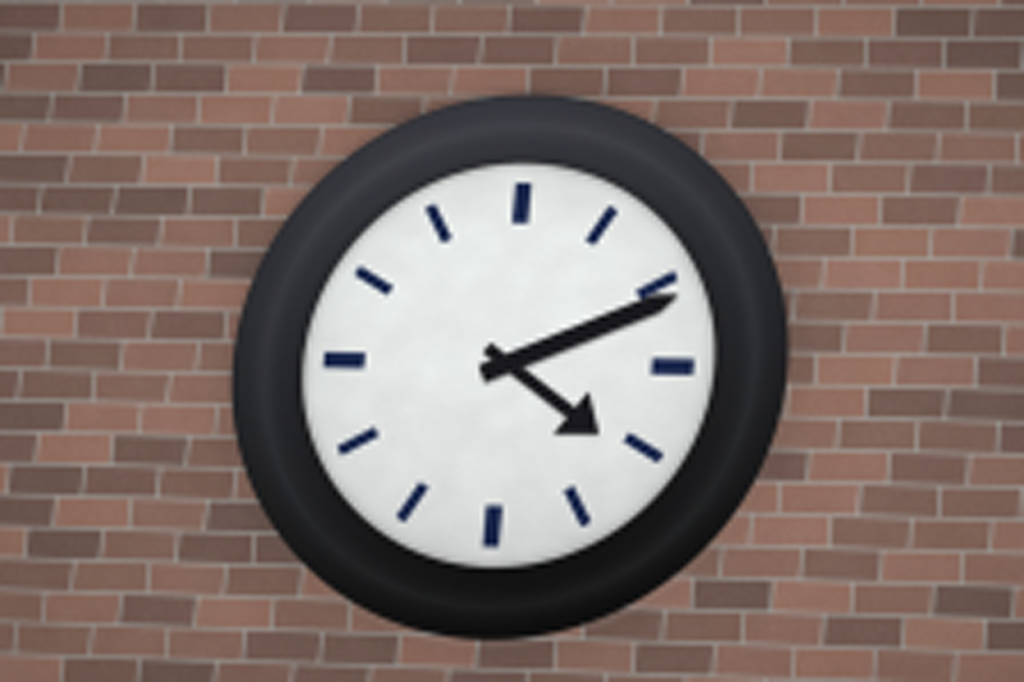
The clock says 4.11
